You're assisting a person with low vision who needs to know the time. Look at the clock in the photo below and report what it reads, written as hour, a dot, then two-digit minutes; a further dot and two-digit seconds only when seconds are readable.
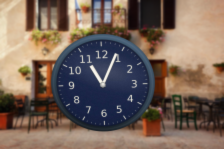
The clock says 11.04
